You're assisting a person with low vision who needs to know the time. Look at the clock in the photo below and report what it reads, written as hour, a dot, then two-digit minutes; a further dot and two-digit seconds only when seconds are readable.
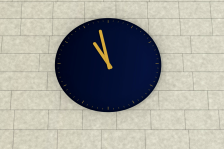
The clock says 10.58
